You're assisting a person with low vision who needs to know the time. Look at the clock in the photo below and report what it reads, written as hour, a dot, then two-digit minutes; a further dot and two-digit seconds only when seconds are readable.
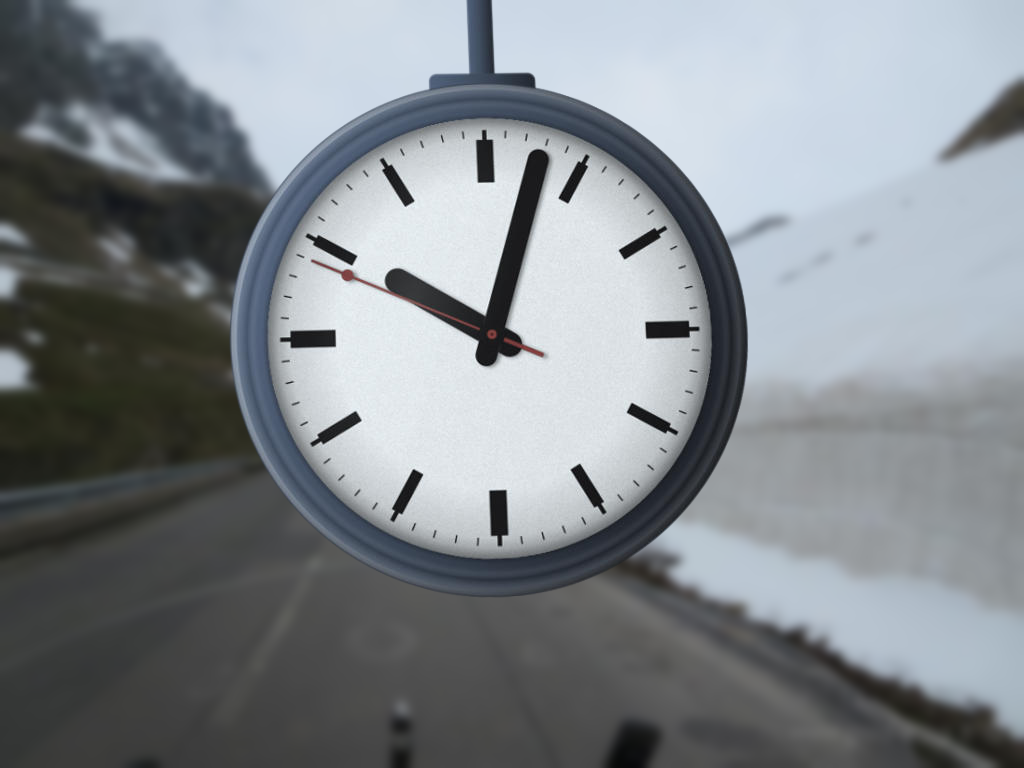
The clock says 10.02.49
